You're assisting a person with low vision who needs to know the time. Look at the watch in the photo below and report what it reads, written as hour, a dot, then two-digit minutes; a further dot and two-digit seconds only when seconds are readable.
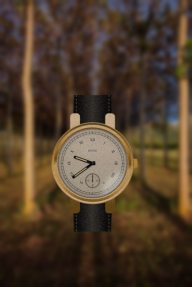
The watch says 9.39
